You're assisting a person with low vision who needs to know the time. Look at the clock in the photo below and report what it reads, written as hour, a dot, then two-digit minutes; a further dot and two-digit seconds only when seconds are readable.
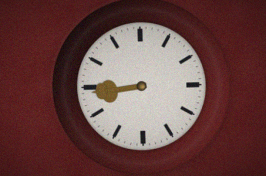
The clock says 8.44
